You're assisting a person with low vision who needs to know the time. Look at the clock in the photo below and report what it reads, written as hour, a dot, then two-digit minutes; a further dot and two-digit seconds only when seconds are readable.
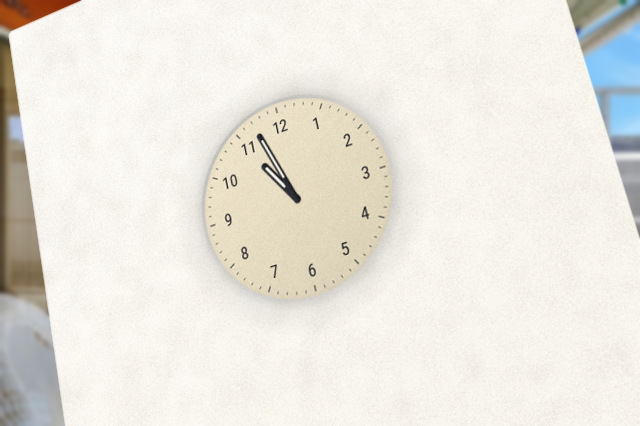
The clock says 10.57
